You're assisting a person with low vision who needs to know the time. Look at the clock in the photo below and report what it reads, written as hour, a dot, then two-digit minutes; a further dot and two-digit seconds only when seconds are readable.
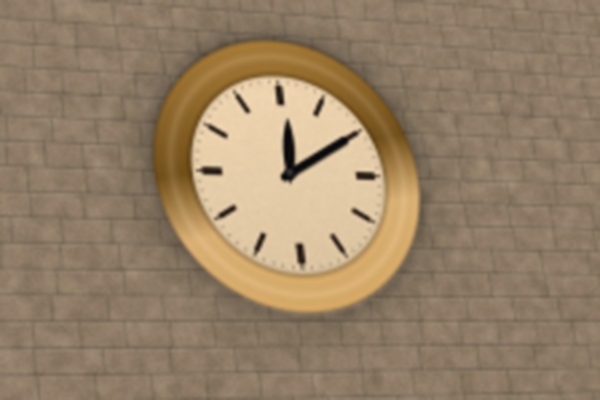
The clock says 12.10
